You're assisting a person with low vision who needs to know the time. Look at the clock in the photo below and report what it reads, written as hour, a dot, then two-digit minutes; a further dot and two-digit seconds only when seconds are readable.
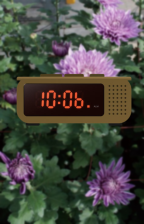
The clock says 10.06
